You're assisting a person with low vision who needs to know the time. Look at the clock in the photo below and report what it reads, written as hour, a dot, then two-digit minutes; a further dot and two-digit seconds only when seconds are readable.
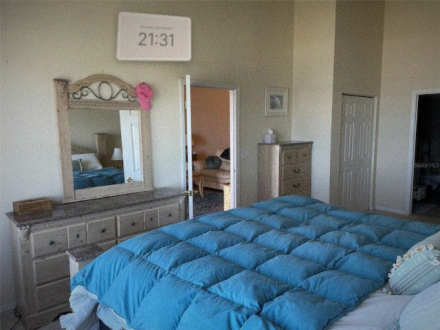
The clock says 21.31
